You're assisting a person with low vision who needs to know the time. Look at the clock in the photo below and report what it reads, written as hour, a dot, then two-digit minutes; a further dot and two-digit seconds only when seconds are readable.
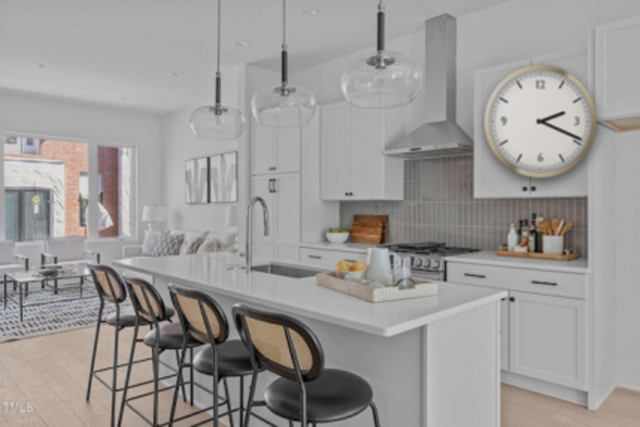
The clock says 2.19
